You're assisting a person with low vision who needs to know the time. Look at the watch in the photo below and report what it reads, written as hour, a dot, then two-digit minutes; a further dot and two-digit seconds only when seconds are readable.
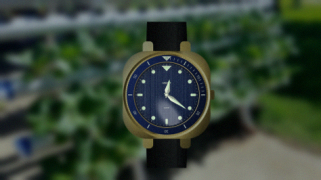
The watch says 12.21
